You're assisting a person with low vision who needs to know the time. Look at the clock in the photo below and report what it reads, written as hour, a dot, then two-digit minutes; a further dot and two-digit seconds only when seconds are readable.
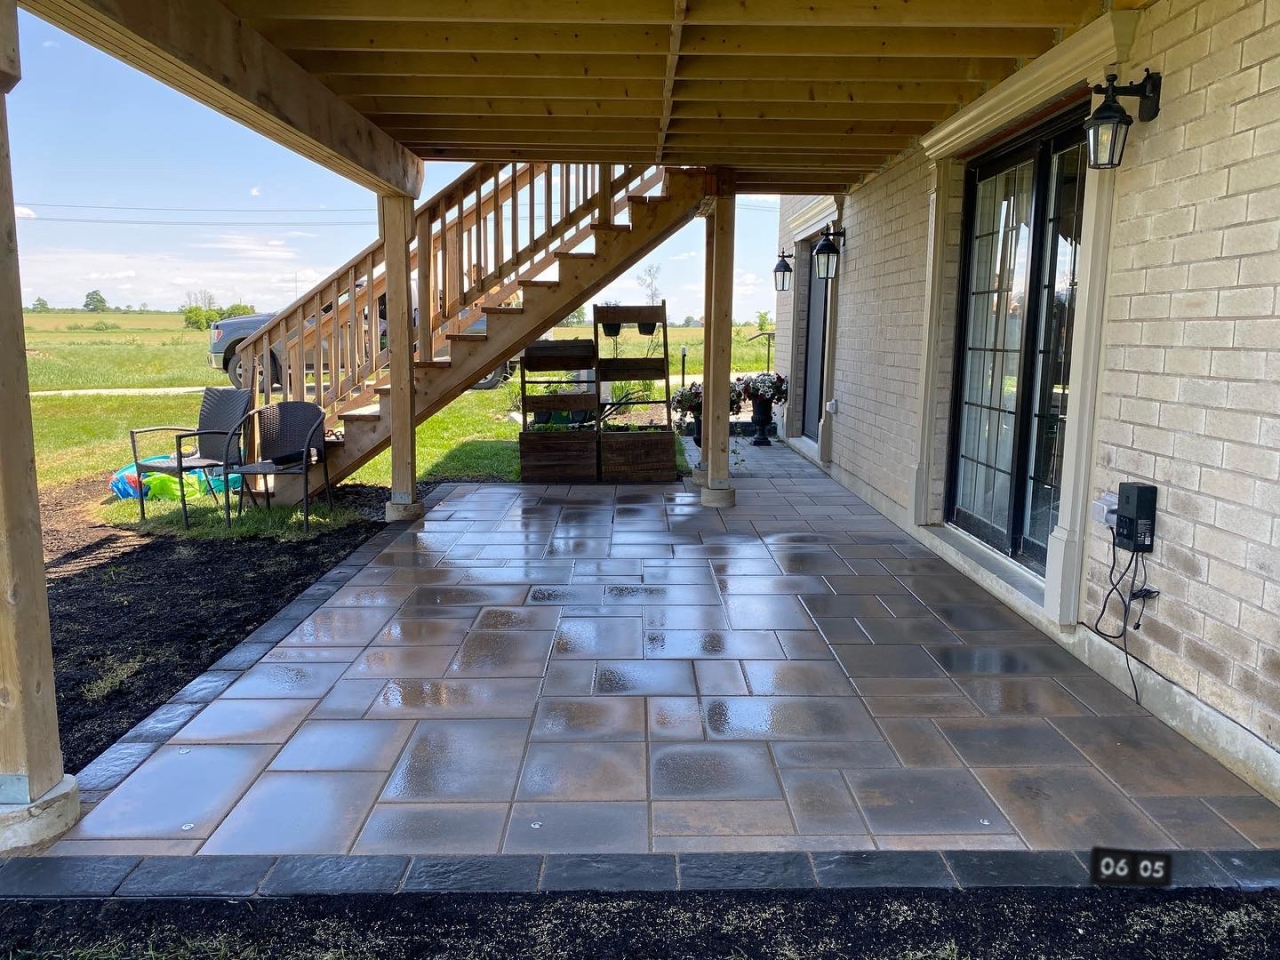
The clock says 6.05
